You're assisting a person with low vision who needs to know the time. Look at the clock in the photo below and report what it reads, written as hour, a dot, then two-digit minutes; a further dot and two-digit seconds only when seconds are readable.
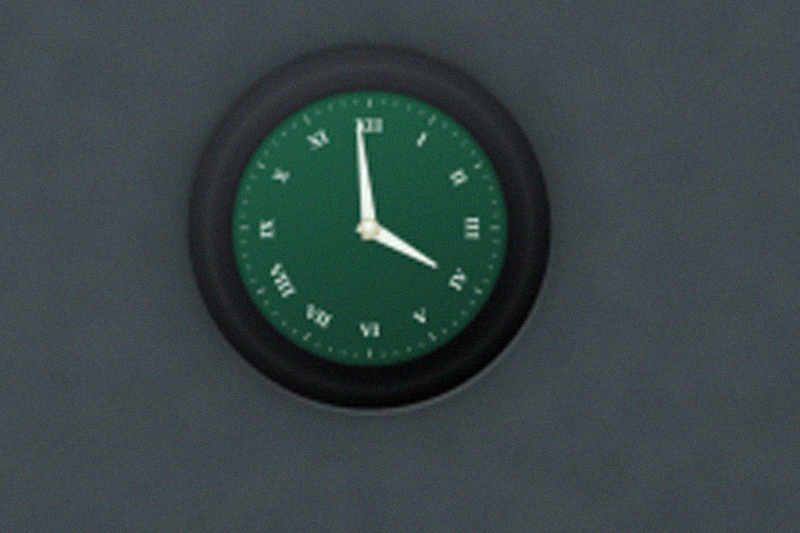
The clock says 3.59
